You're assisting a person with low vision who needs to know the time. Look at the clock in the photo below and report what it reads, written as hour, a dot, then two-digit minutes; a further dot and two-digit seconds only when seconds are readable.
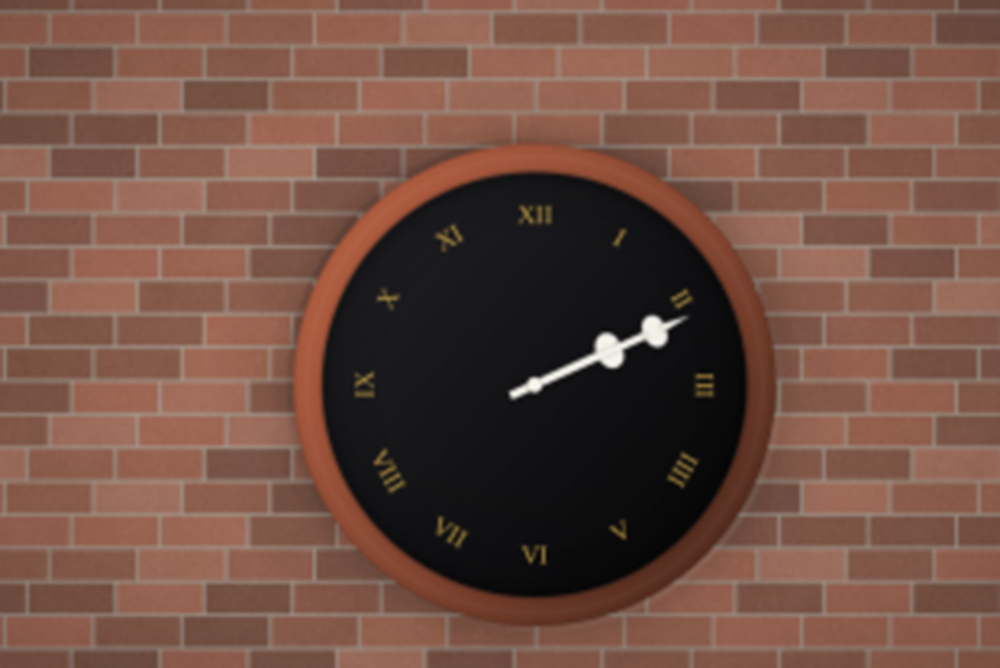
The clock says 2.11
